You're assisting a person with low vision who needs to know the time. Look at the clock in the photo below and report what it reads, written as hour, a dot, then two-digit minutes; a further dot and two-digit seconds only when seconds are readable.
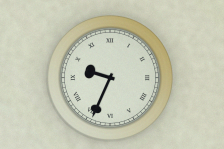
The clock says 9.34
